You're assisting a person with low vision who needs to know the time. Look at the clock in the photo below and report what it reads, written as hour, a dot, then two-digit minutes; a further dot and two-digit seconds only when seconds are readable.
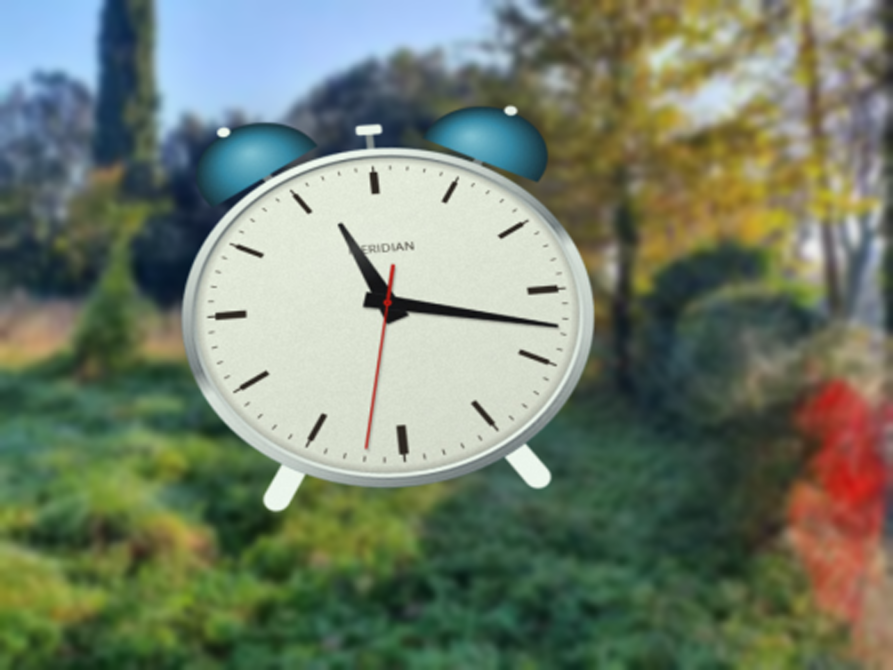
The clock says 11.17.32
